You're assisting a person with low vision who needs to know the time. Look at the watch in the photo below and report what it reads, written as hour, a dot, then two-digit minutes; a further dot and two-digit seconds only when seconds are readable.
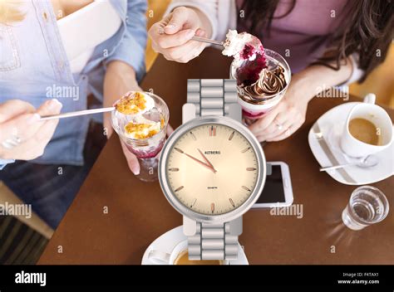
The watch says 10.50
